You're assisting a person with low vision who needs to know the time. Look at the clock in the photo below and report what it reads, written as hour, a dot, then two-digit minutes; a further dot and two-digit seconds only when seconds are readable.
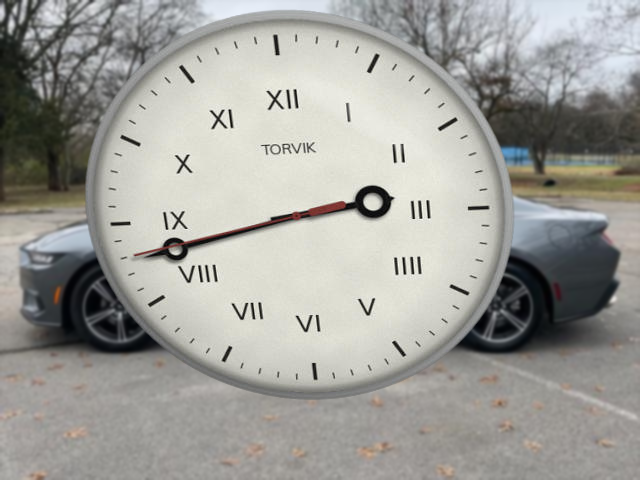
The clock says 2.42.43
